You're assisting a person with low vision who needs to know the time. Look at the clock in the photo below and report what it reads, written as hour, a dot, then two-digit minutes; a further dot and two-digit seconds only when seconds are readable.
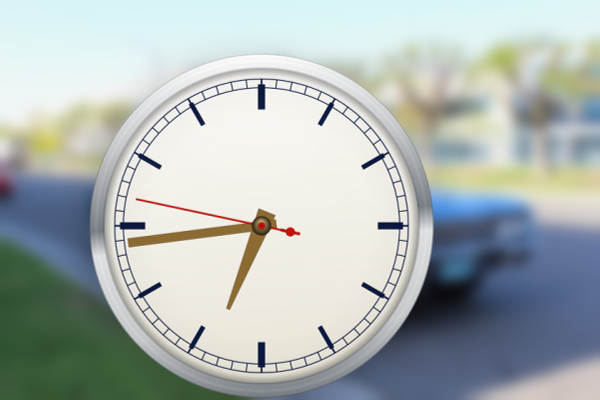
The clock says 6.43.47
